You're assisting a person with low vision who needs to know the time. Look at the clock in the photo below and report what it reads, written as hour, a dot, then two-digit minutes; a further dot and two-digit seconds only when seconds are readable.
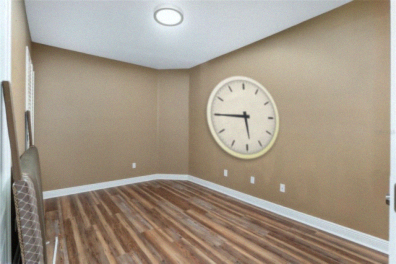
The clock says 5.45
